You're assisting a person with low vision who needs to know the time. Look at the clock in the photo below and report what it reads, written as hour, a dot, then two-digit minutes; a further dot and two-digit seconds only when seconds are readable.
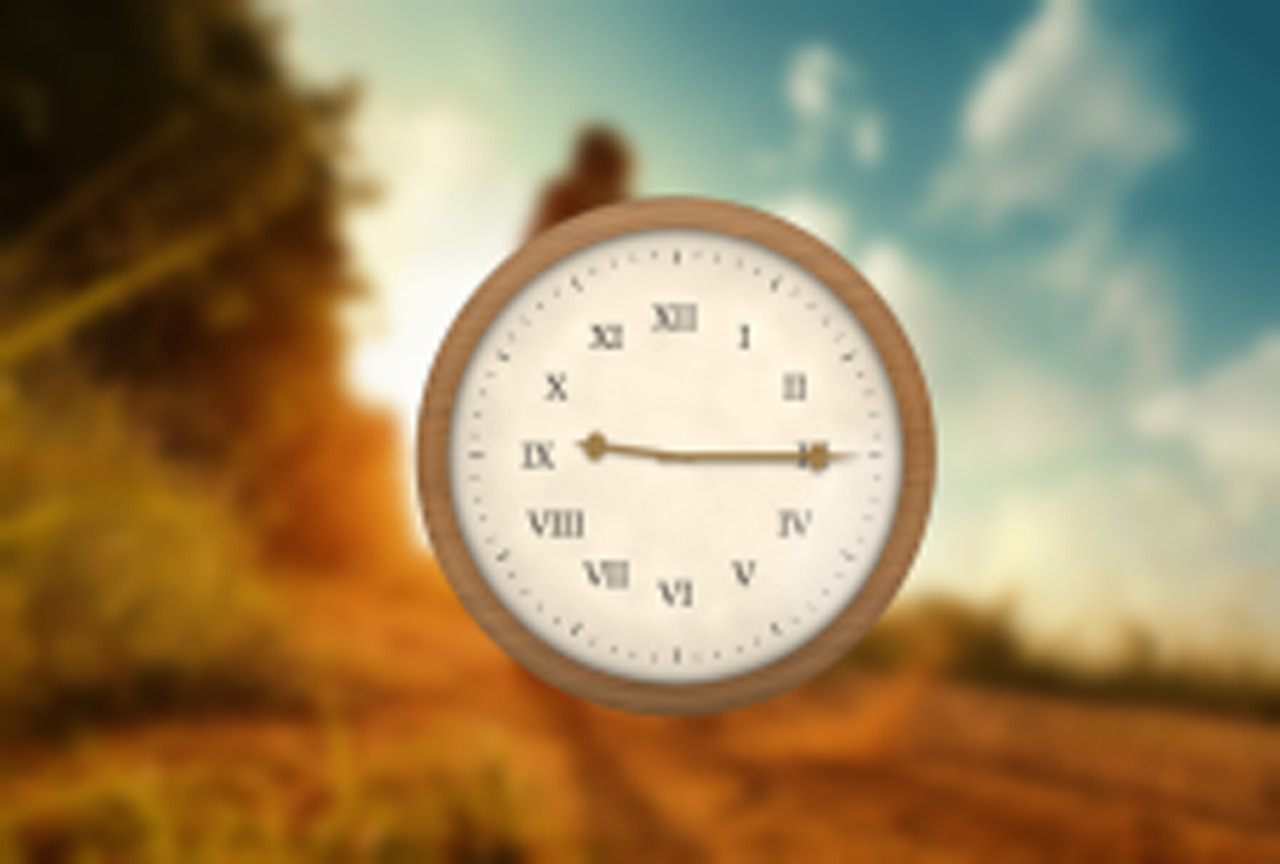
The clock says 9.15
